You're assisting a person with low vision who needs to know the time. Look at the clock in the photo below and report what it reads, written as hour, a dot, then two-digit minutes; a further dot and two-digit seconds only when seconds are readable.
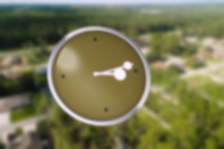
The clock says 3.13
